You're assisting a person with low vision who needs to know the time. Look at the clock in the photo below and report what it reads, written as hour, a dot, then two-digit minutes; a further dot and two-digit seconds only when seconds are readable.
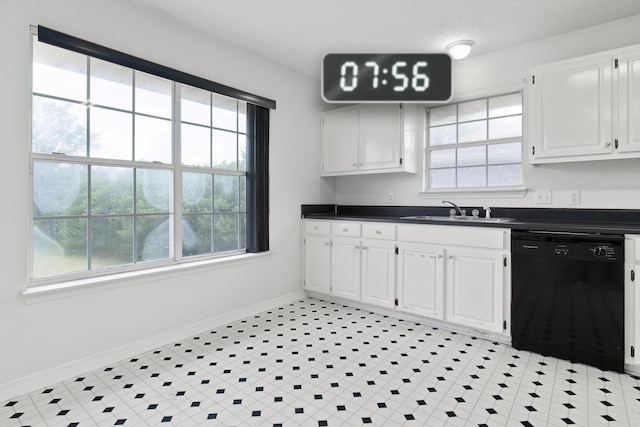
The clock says 7.56
